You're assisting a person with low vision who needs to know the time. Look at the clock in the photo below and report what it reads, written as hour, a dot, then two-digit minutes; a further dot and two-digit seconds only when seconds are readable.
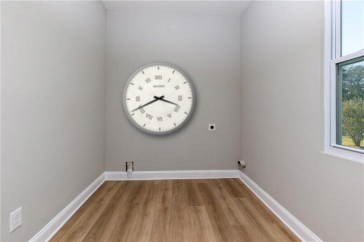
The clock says 3.41
